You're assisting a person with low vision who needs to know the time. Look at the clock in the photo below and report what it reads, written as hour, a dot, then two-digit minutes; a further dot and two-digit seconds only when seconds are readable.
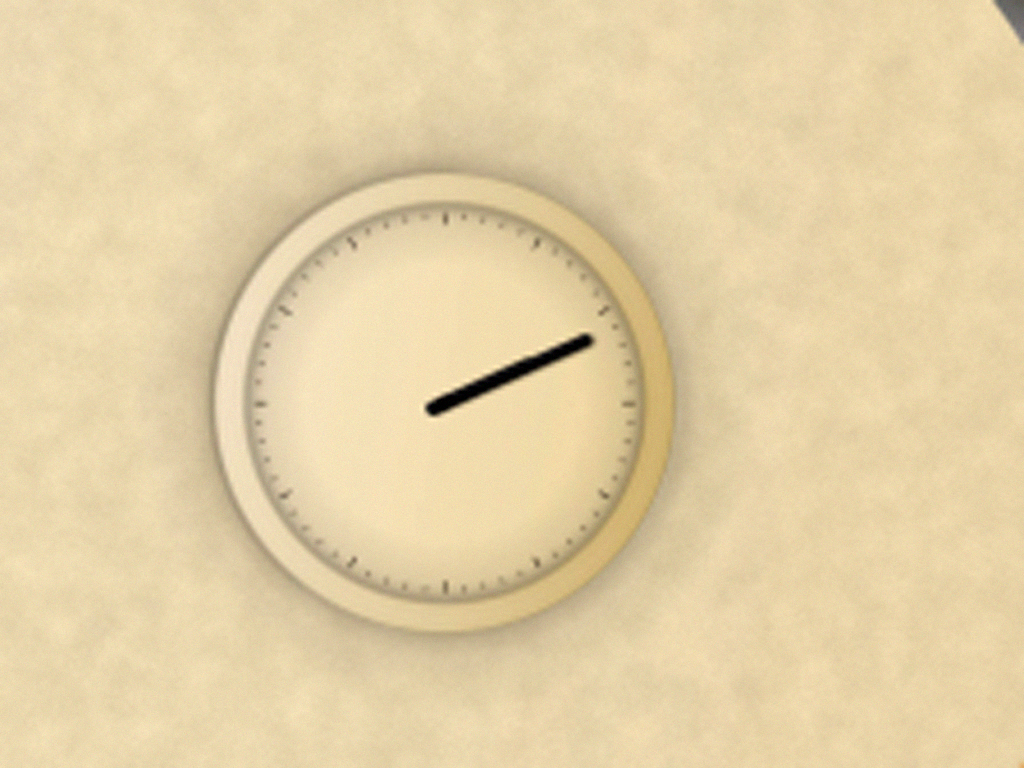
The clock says 2.11
